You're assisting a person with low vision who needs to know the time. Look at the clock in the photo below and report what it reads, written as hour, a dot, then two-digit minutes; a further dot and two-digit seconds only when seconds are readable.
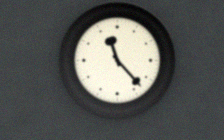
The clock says 11.23
